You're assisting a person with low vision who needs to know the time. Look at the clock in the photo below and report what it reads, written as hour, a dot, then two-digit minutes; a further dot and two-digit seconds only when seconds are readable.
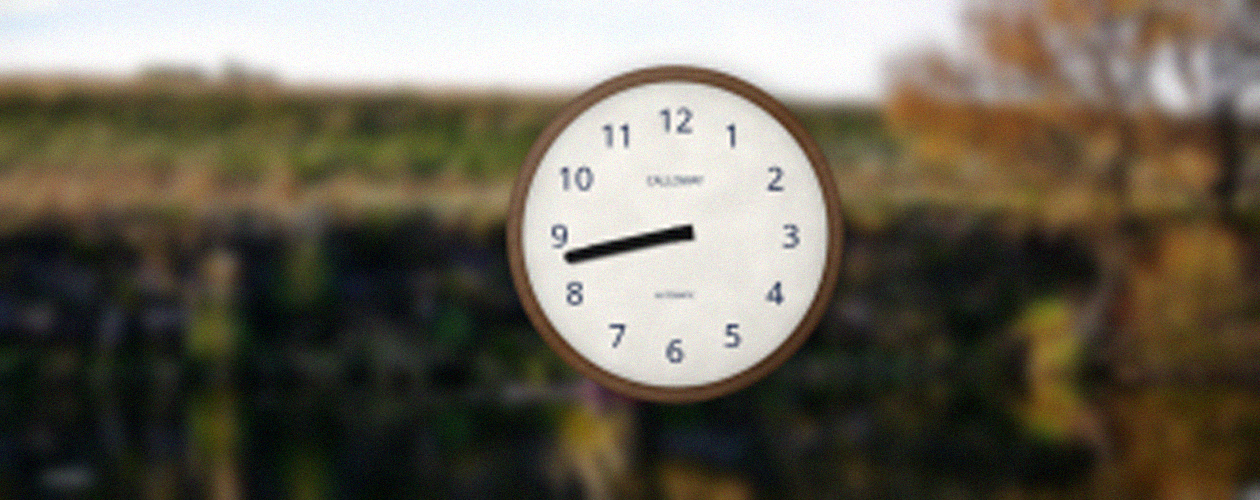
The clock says 8.43
